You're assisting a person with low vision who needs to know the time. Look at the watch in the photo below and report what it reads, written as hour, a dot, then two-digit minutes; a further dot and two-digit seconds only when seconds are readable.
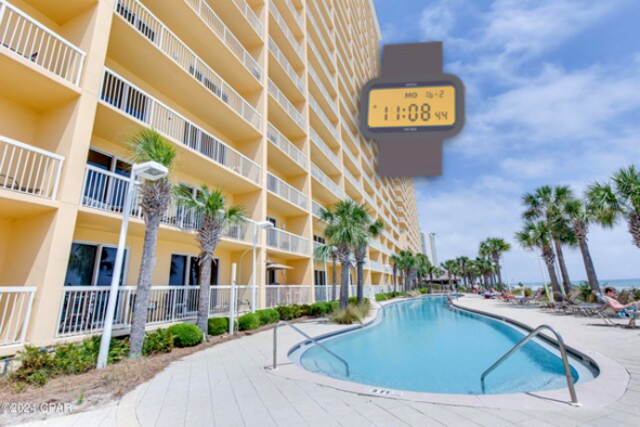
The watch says 11.08.44
